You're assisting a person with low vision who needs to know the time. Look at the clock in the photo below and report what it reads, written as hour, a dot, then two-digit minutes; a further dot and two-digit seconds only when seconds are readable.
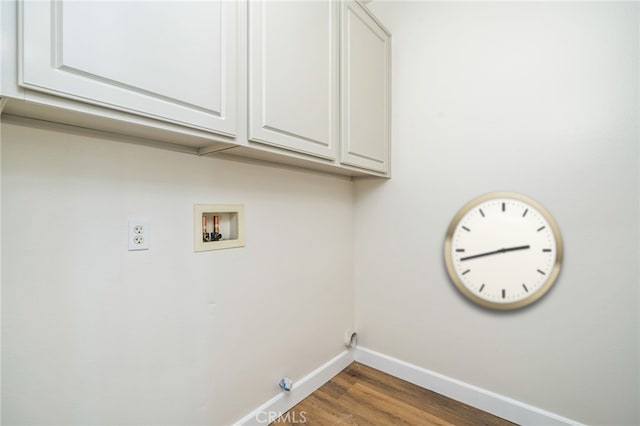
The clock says 2.43
